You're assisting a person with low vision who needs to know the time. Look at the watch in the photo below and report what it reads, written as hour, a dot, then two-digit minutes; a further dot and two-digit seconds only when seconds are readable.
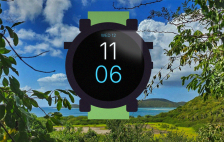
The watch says 11.06
